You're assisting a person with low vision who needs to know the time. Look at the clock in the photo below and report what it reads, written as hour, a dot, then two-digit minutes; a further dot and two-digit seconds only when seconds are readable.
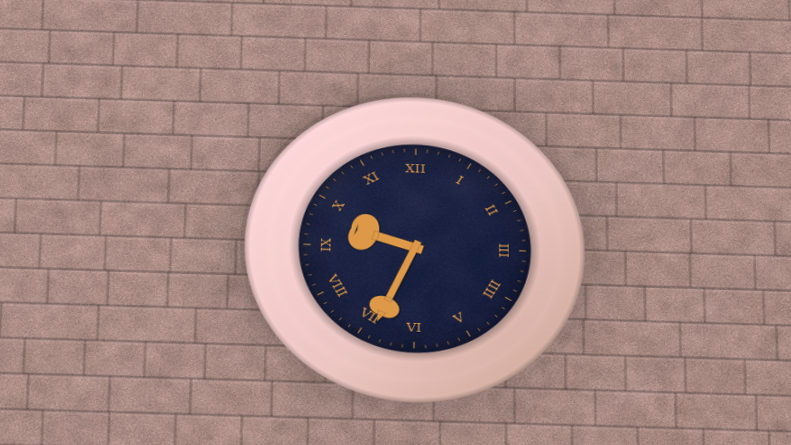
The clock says 9.34
